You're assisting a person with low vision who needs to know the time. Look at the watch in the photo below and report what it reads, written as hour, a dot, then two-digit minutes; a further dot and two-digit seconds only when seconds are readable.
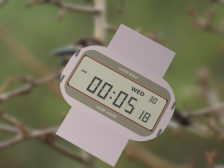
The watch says 0.05.18
